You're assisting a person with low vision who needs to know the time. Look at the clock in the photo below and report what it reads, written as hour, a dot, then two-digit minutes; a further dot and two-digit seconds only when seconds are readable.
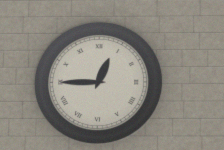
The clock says 12.45
